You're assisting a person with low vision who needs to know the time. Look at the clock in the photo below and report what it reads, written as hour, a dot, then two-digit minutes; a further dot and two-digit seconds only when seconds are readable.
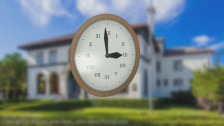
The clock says 2.59
